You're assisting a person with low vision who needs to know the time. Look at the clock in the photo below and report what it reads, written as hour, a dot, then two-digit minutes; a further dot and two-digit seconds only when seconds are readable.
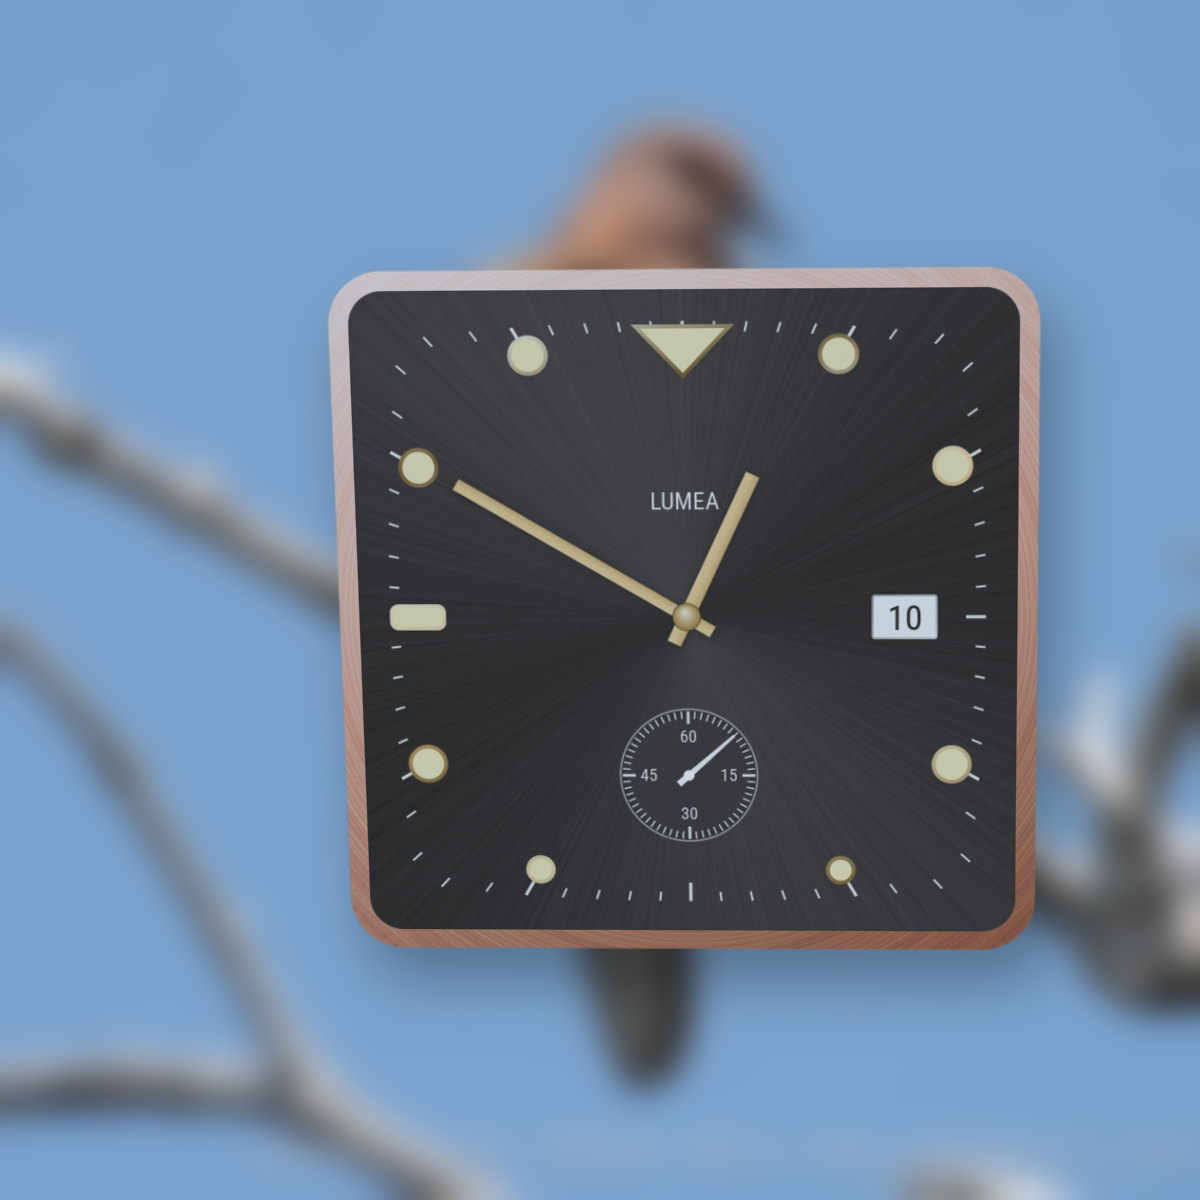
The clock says 12.50.08
